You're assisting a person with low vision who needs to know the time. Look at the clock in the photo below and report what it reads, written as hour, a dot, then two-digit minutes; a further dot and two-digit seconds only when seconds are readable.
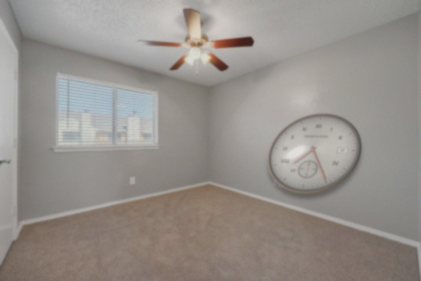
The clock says 7.25
